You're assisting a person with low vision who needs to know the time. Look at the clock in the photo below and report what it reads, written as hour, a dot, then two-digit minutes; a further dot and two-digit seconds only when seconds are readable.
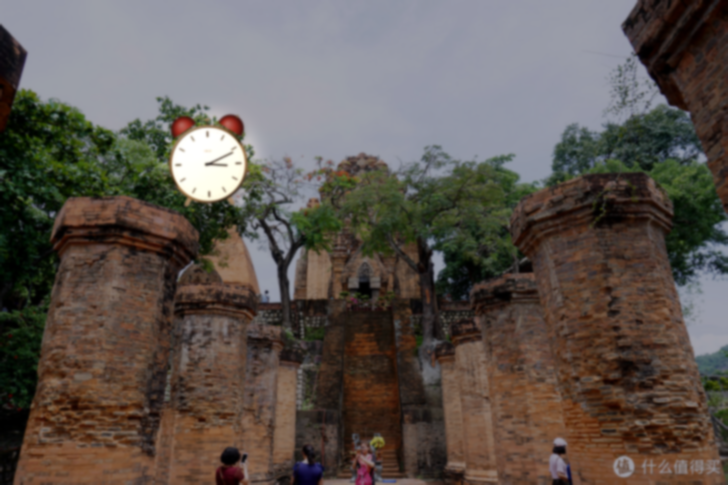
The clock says 3.11
